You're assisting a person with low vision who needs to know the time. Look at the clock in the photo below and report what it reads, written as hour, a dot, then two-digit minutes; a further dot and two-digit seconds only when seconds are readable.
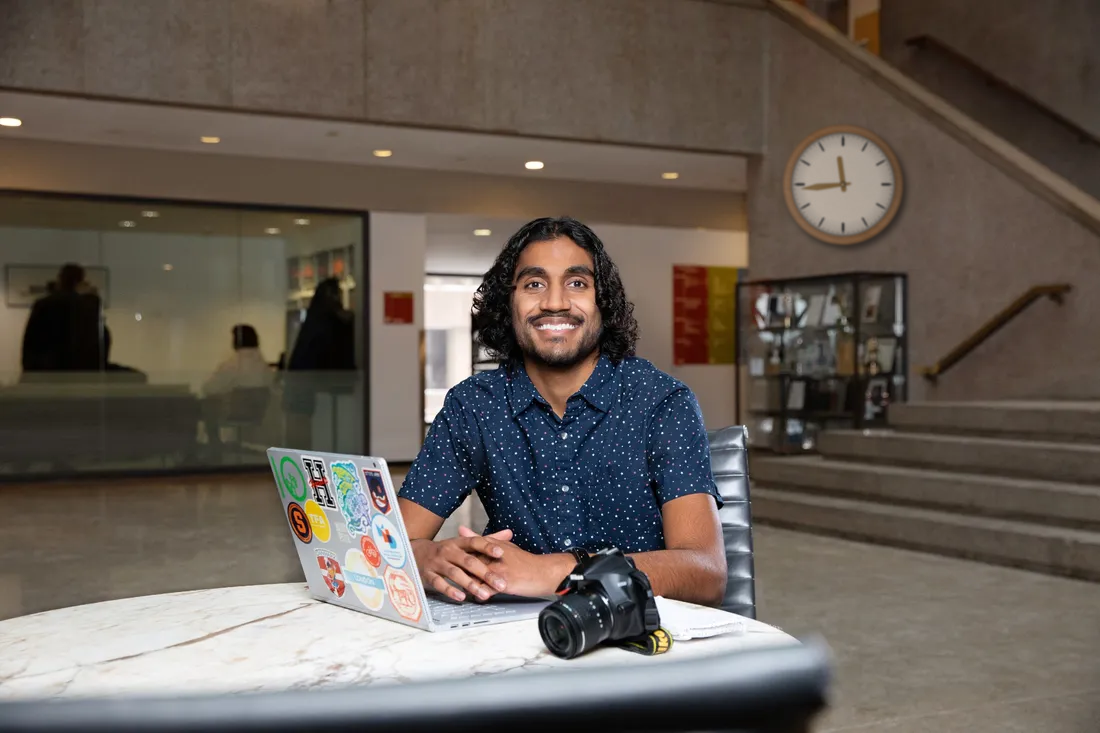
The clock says 11.44
